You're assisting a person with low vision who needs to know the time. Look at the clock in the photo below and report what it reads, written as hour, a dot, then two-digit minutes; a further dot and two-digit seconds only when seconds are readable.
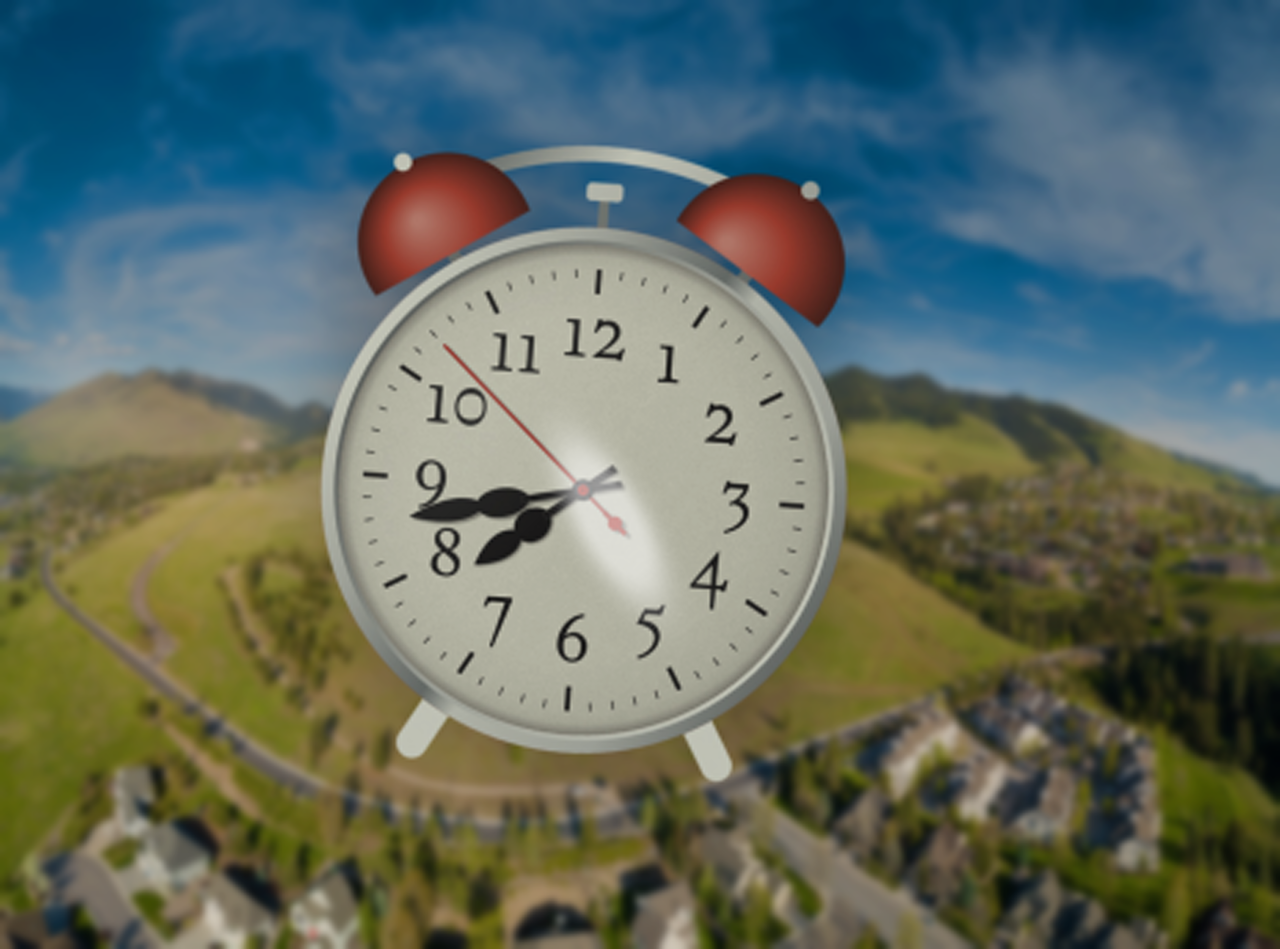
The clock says 7.42.52
